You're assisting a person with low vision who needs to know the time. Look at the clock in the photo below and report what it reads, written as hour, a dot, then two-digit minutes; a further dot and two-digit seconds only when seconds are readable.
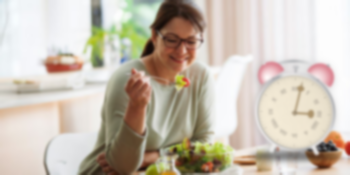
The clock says 3.02
